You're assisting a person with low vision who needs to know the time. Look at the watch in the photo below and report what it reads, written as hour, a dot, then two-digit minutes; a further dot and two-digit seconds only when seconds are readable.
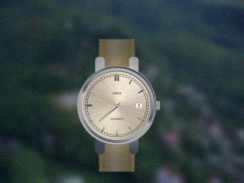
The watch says 7.38
